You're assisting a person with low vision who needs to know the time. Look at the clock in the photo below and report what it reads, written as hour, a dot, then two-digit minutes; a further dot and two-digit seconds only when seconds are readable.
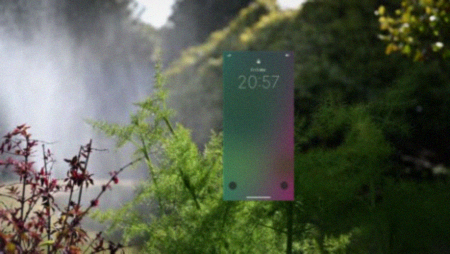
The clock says 20.57
